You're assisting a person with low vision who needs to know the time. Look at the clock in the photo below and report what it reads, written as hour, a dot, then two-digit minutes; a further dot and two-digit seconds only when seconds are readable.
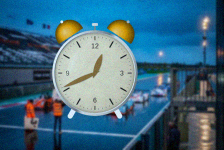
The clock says 12.41
